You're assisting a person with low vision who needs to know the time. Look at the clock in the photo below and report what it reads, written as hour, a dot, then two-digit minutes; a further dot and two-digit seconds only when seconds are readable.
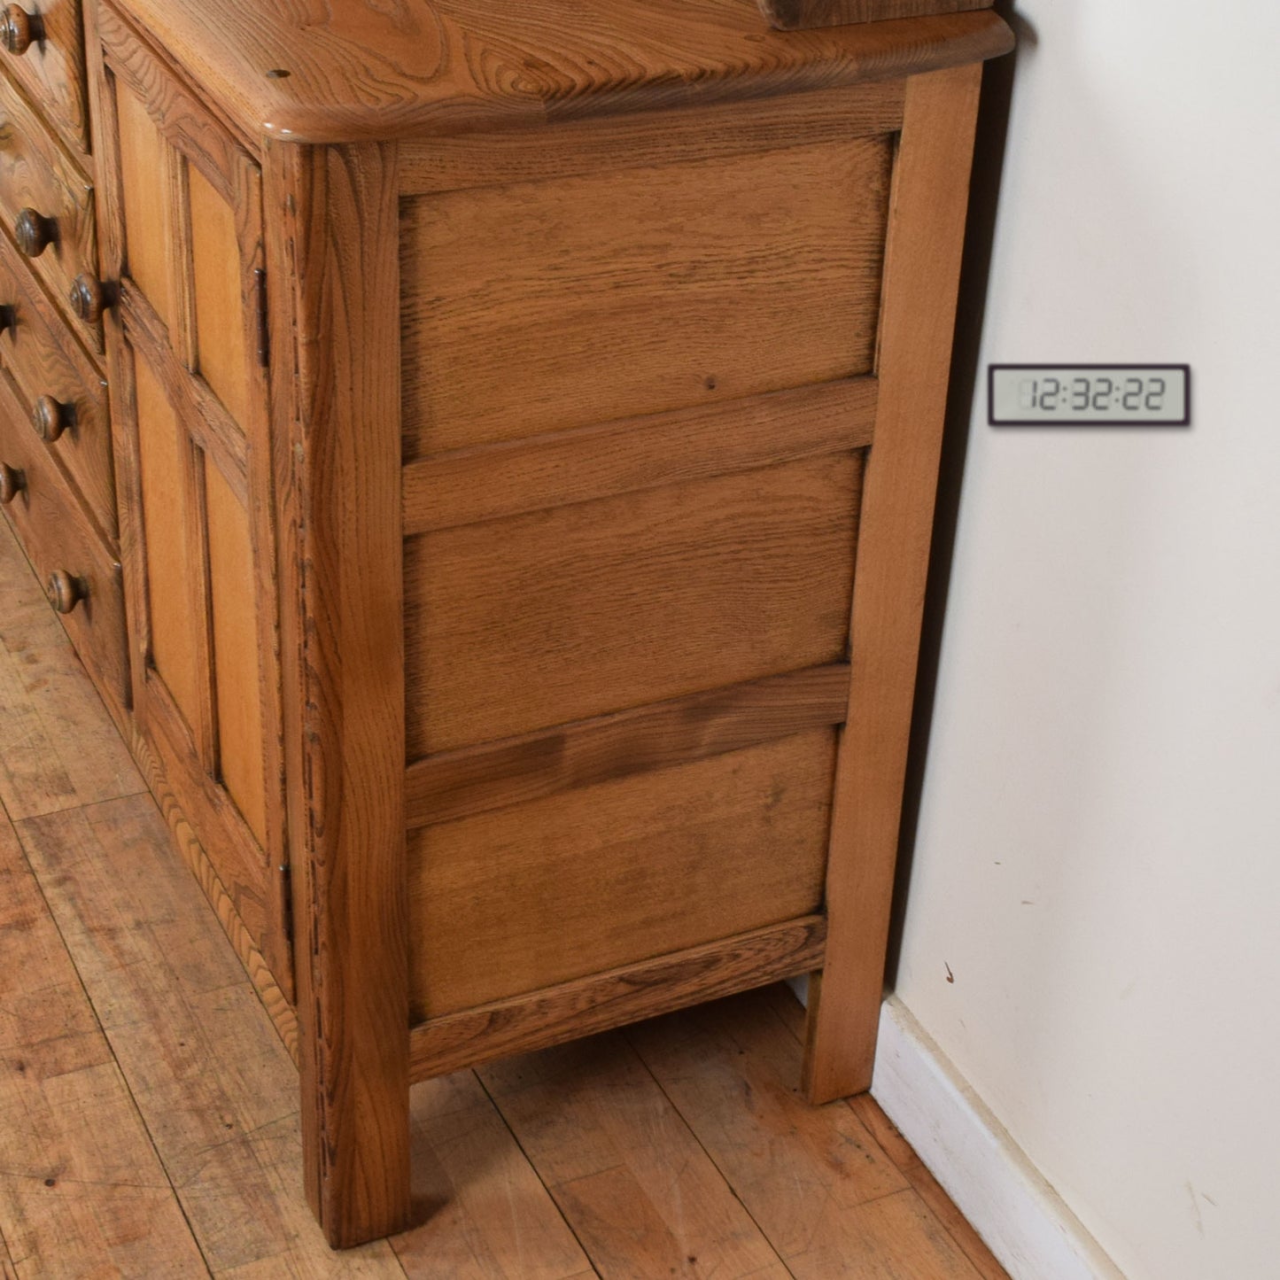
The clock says 12.32.22
